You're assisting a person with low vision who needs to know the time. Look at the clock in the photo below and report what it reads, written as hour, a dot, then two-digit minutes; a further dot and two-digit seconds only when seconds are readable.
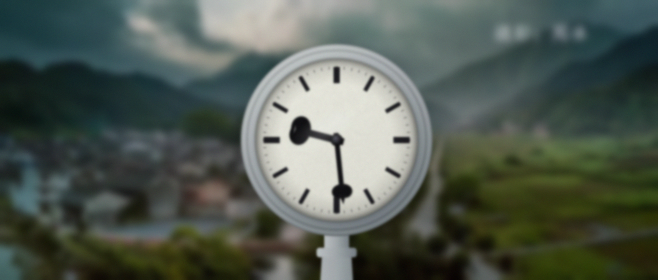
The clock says 9.29
